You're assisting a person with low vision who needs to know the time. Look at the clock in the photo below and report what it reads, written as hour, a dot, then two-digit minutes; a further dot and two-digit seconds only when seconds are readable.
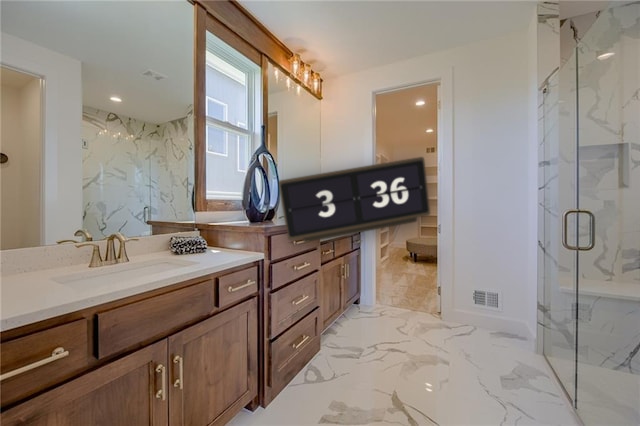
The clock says 3.36
